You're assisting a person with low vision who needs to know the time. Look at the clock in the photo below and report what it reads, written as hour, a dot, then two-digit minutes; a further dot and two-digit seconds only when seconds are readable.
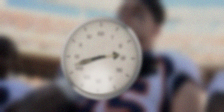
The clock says 2.42
